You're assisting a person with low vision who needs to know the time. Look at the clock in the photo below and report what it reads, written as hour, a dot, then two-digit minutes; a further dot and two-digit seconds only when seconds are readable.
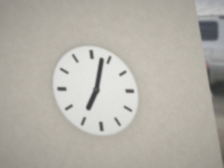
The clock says 7.03
